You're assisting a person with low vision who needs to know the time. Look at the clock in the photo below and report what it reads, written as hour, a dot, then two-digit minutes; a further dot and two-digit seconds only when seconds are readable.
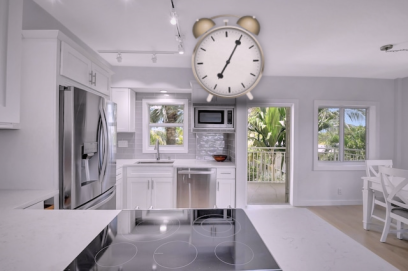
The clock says 7.05
